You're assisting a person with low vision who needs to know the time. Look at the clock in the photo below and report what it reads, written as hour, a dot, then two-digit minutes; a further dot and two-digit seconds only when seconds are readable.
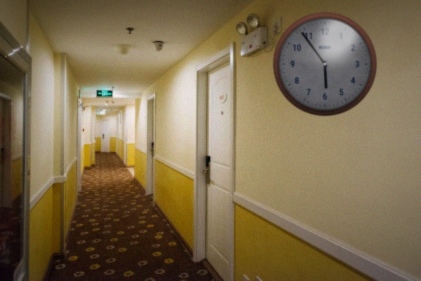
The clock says 5.54
